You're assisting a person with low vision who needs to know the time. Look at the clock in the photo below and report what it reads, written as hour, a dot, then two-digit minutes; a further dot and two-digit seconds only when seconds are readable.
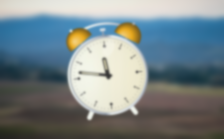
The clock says 11.47
